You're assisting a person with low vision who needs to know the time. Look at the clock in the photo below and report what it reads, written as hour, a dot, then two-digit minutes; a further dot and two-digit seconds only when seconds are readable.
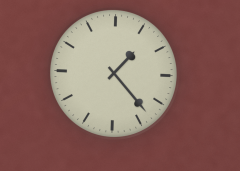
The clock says 1.23
